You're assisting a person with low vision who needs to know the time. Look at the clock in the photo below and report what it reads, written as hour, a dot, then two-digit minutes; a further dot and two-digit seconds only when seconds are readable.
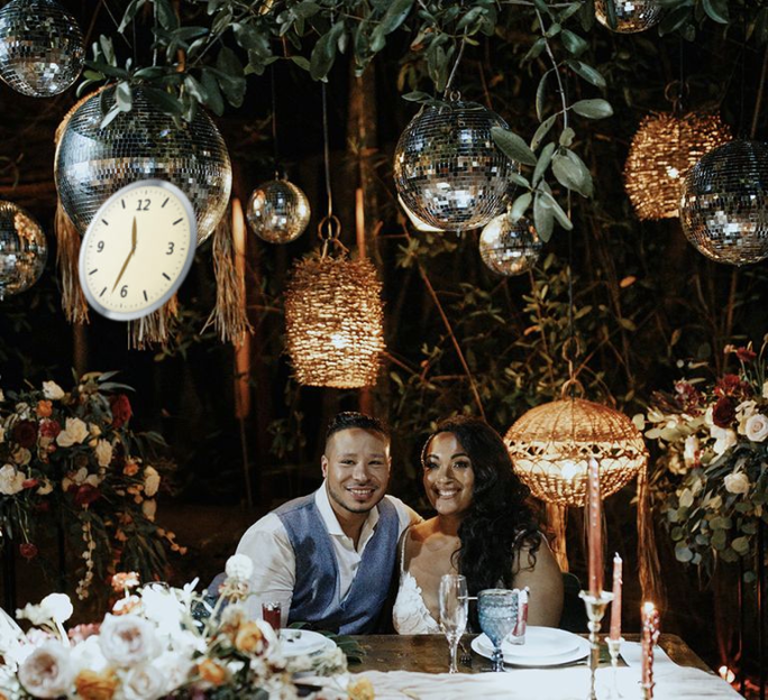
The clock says 11.33
